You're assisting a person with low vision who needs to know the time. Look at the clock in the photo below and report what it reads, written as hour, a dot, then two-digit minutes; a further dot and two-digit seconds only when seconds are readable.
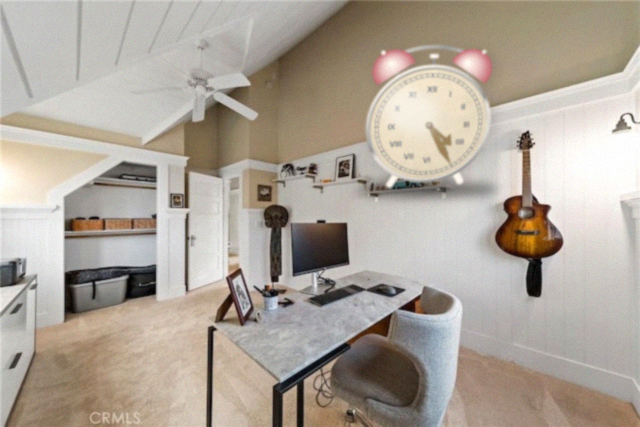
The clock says 4.25
